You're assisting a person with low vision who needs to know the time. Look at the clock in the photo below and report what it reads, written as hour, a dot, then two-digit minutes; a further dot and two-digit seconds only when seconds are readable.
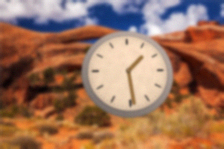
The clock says 1.29
